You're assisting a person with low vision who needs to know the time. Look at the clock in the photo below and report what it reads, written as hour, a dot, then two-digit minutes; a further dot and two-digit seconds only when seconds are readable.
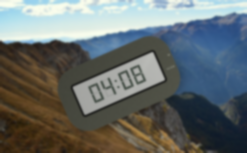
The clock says 4.08
